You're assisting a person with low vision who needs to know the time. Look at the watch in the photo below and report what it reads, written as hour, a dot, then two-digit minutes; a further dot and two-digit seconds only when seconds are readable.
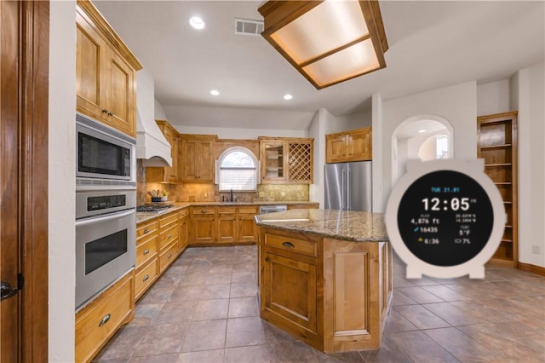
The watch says 12.05
